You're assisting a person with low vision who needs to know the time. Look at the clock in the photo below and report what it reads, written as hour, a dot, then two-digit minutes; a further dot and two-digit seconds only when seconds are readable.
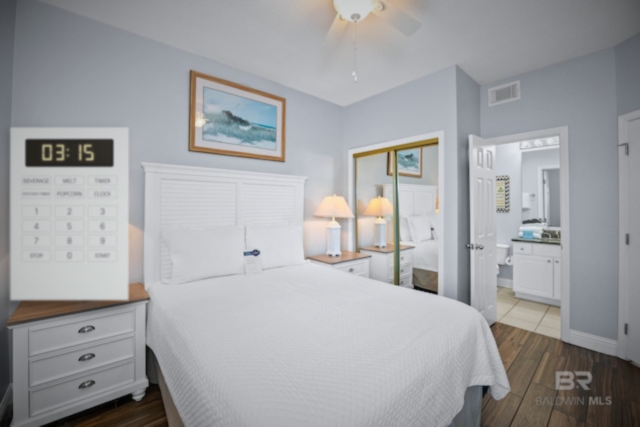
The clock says 3.15
